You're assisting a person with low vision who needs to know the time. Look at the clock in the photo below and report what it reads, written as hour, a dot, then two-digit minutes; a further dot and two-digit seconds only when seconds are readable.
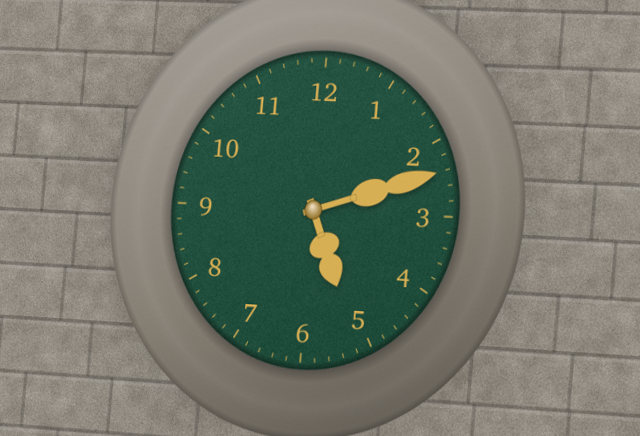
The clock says 5.12
